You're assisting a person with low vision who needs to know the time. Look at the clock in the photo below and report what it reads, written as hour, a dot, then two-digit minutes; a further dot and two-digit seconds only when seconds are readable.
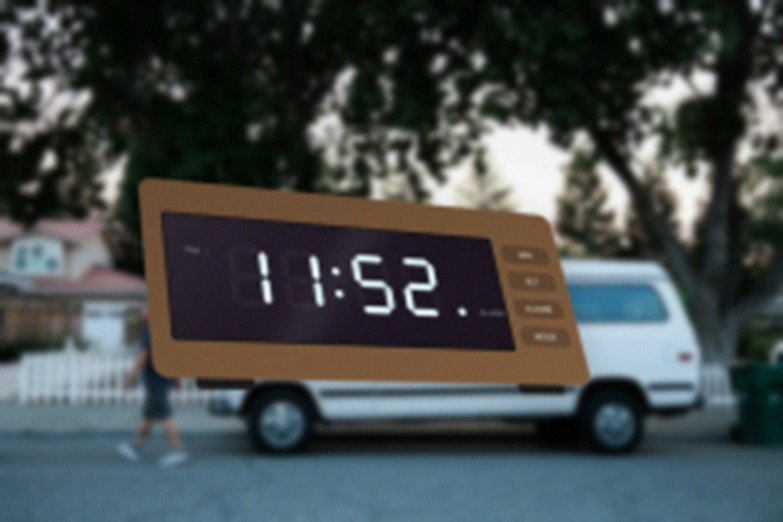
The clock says 11.52
